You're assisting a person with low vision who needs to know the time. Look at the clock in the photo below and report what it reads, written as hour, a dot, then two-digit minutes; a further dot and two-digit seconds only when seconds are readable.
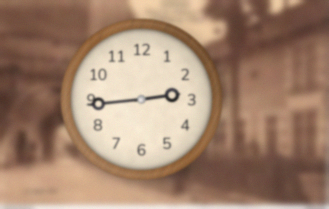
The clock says 2.44
